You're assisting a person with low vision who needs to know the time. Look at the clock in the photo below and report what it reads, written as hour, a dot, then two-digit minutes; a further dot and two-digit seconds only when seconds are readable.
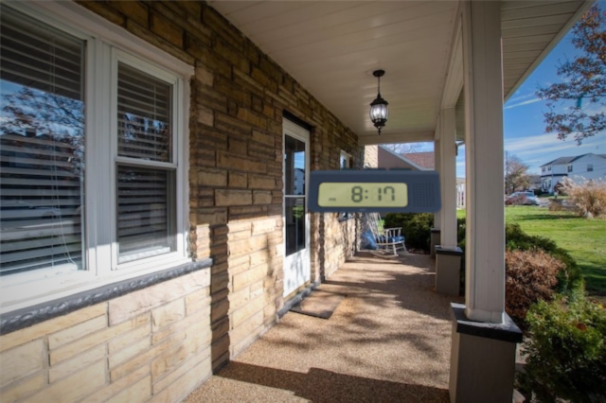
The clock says 8.17
